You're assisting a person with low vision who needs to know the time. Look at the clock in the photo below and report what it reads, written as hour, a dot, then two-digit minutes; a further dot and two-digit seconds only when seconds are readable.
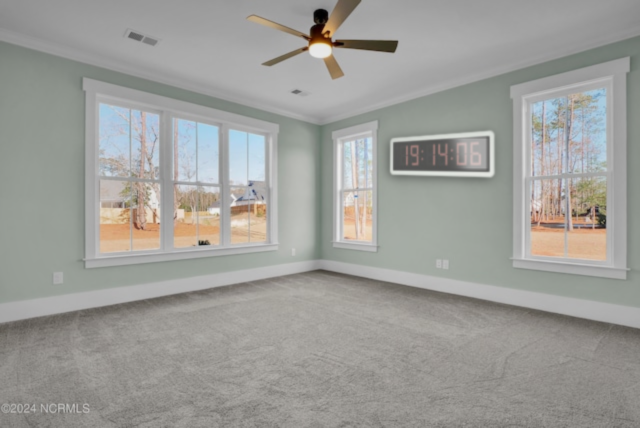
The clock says 19.14.06
